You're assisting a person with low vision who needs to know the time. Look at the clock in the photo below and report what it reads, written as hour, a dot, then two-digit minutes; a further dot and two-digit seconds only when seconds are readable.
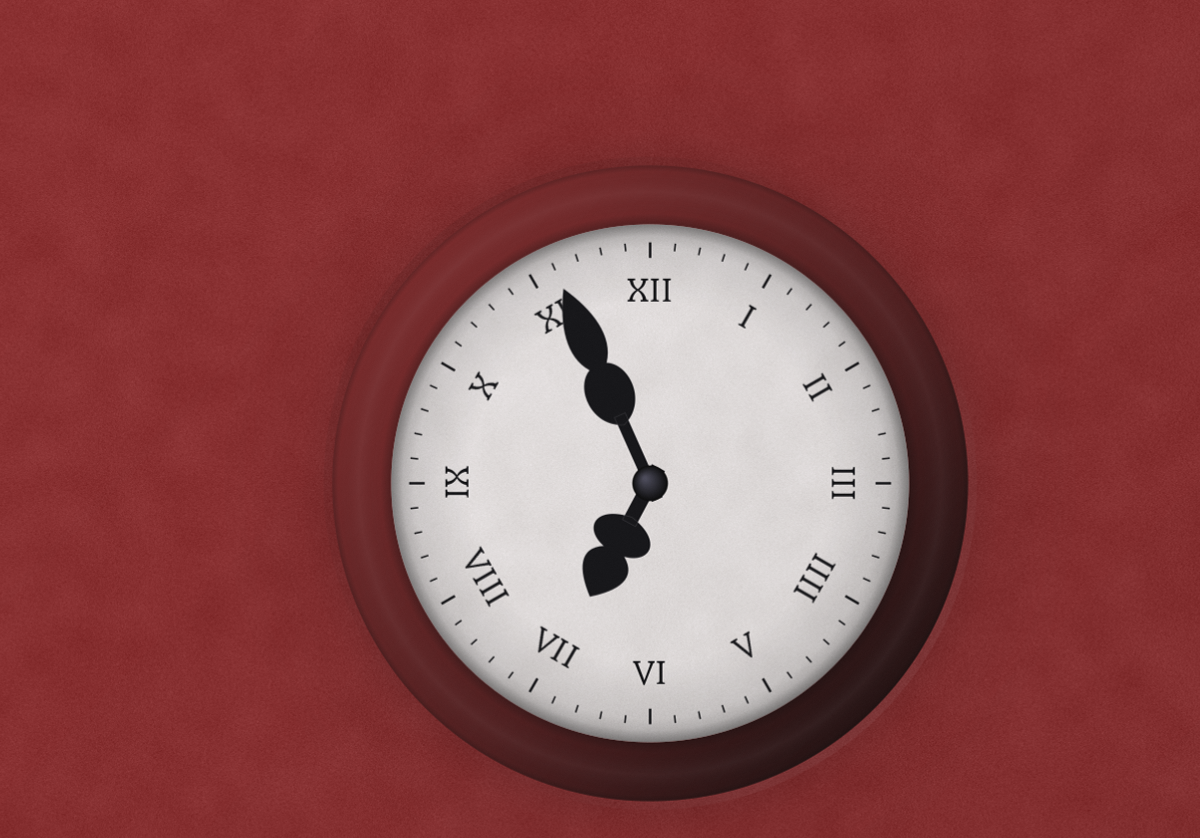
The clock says 6.56
